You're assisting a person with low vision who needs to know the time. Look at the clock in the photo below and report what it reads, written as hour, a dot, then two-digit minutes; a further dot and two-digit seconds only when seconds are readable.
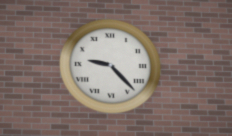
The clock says 9.23
